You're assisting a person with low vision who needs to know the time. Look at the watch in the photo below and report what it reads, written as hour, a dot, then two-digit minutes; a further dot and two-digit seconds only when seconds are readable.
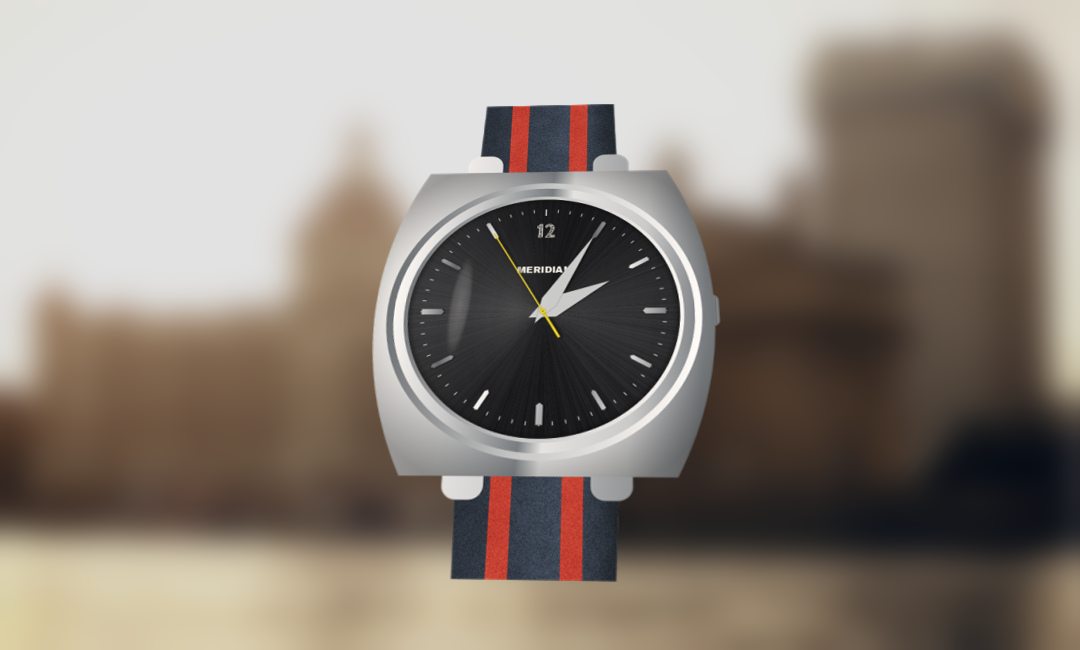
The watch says 2.04.55
